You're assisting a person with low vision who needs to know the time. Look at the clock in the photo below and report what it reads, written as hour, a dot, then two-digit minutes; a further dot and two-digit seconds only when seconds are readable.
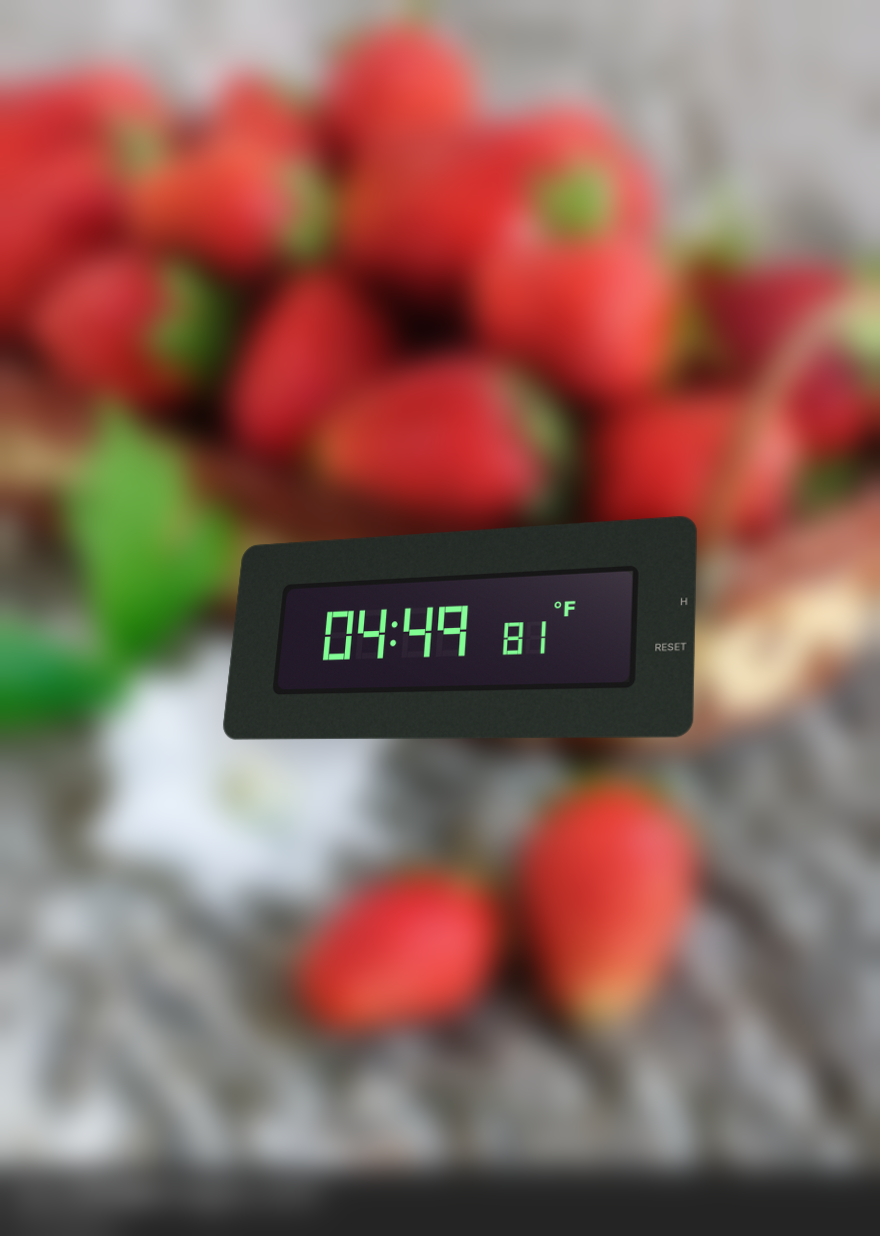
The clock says 4.49
